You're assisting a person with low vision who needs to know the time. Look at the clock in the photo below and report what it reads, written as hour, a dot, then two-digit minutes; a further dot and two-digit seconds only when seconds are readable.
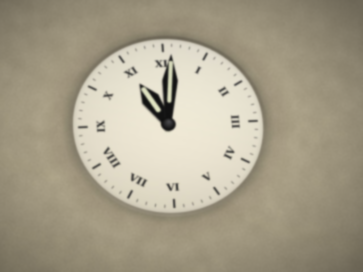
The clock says 11.01
